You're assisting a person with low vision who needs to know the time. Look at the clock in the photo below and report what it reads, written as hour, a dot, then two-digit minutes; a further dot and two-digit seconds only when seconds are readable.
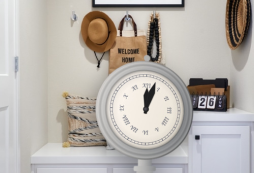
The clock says 12.03
